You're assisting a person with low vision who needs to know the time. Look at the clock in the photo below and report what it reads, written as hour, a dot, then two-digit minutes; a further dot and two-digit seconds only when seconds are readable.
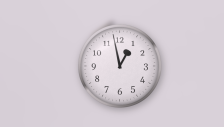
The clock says 12.58
